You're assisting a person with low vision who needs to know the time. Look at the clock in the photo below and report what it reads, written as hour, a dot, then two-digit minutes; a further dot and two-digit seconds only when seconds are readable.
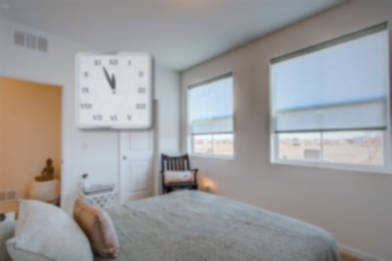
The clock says 11.56
